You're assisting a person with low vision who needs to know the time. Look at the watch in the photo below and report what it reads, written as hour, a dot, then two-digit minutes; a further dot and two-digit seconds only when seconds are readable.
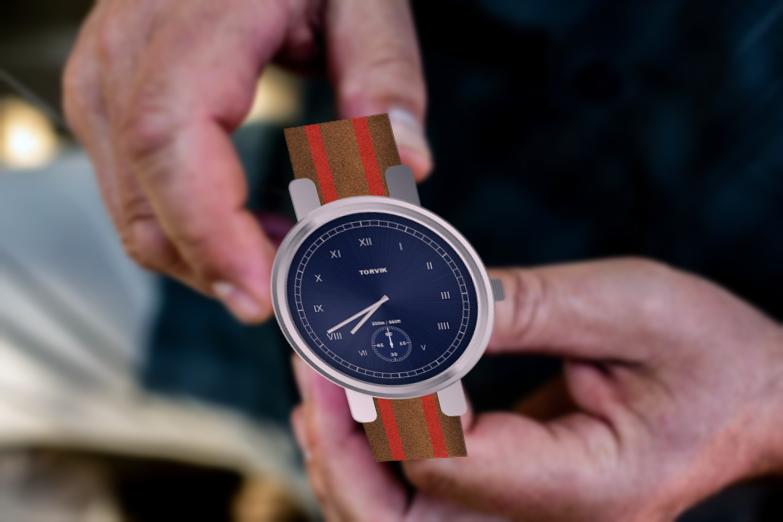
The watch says 7.41
